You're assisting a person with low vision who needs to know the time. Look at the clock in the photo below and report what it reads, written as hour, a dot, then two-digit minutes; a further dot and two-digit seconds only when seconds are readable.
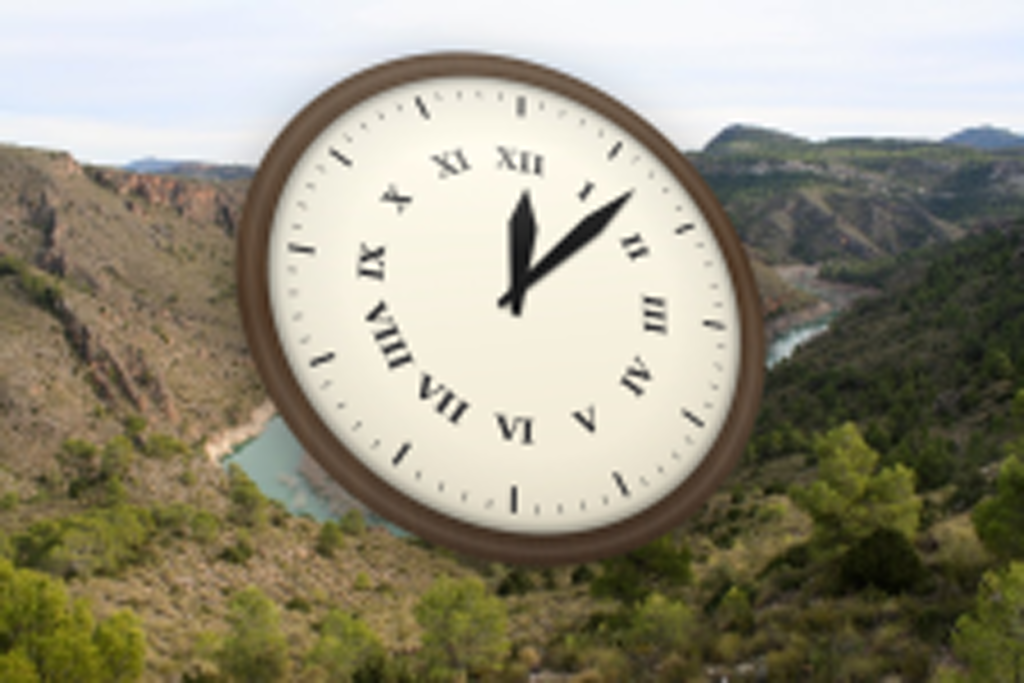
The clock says 12.07
